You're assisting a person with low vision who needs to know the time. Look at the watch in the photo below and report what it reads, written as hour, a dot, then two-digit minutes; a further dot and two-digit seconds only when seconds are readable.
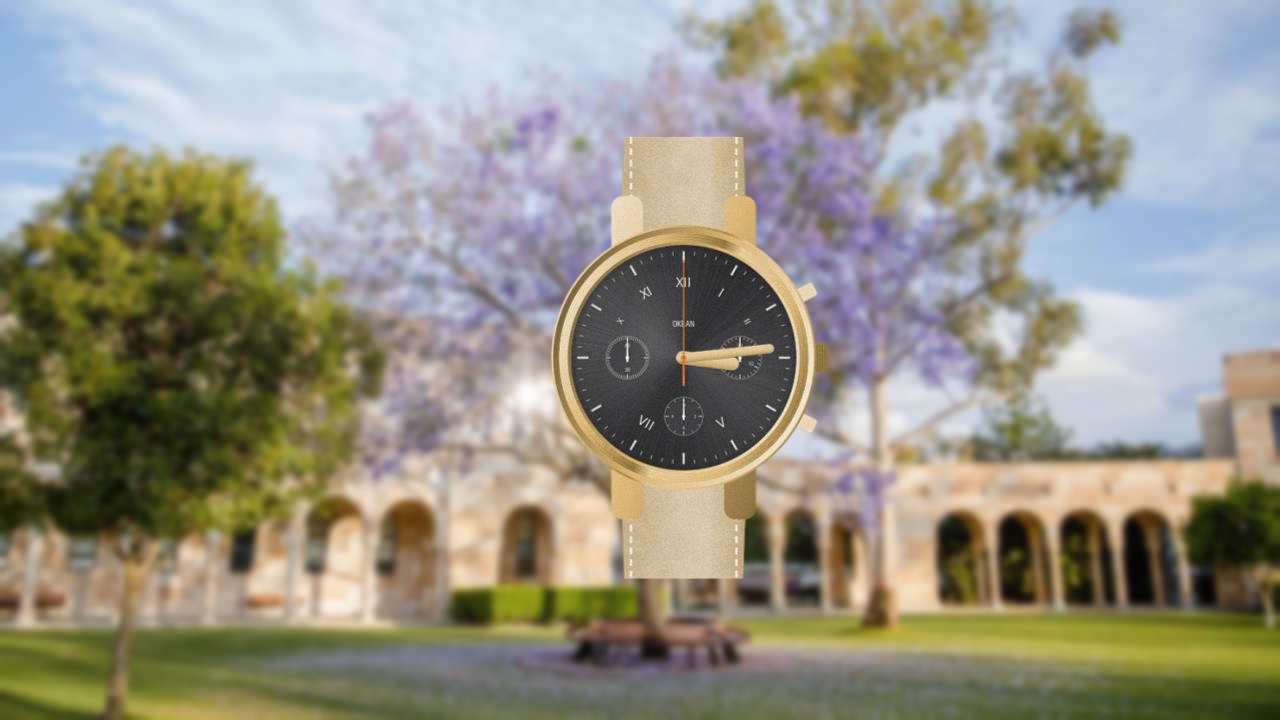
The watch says 3.14
